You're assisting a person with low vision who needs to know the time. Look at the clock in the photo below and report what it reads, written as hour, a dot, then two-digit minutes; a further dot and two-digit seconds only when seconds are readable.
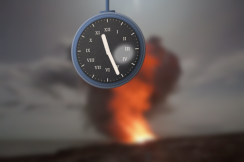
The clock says 11.26
